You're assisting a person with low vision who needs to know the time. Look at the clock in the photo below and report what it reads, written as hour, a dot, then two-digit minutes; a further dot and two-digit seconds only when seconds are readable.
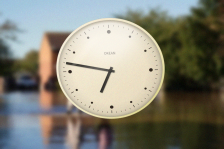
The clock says 6.47
